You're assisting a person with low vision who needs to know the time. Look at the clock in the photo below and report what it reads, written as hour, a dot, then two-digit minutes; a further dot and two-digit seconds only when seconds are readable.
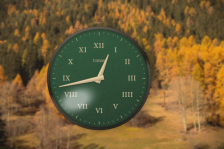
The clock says 12.43
